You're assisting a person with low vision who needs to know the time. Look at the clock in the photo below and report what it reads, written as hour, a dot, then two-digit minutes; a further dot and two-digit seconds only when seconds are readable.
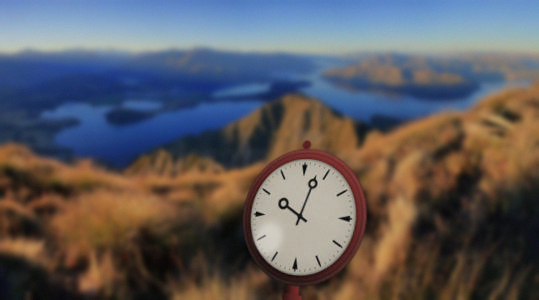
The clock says 10.03
